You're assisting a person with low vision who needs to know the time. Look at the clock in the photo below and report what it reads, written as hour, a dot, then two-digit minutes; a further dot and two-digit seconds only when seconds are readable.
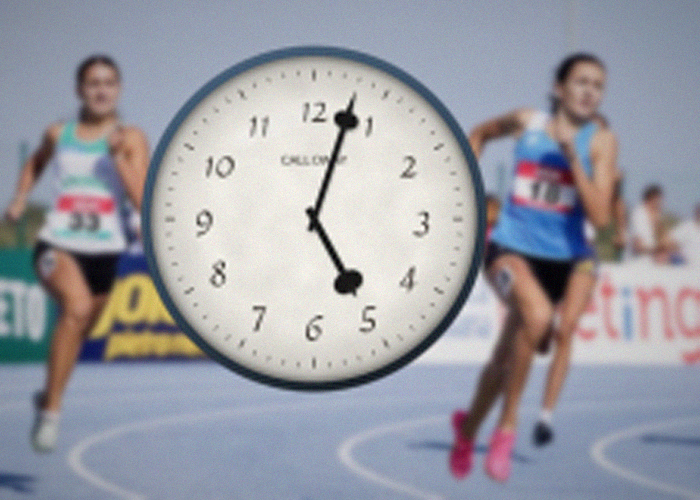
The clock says 5.03
